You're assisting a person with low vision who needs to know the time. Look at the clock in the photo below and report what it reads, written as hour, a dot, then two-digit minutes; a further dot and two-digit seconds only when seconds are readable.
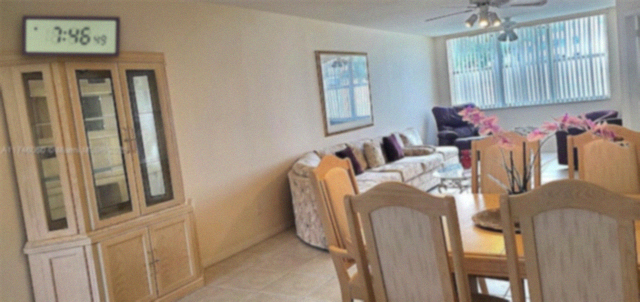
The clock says 7.46
